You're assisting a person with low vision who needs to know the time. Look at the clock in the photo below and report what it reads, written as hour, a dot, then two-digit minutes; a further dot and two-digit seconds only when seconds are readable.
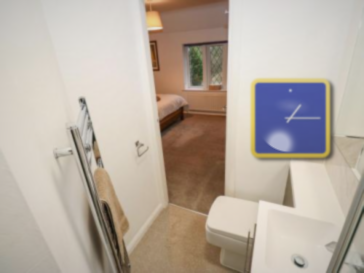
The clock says 1.15
